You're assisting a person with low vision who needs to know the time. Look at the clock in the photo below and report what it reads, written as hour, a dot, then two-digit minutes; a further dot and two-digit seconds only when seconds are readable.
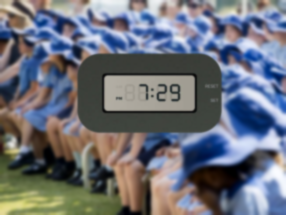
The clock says 7.29
